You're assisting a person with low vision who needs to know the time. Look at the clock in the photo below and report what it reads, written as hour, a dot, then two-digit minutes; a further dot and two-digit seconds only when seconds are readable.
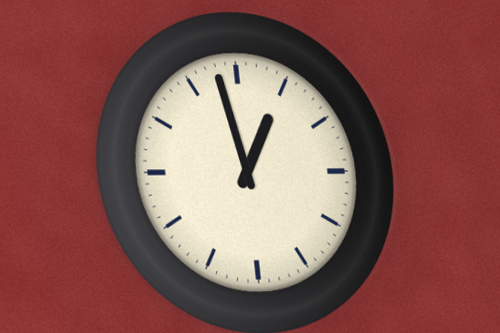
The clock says 12.58
